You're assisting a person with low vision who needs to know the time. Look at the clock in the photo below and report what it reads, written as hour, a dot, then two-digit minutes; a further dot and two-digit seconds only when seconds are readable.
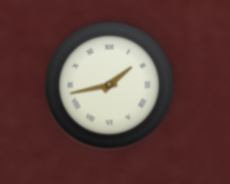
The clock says 1.43
